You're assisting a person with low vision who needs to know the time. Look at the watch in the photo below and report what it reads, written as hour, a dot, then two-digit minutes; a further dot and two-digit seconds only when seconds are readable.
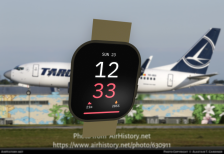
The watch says 12.33
